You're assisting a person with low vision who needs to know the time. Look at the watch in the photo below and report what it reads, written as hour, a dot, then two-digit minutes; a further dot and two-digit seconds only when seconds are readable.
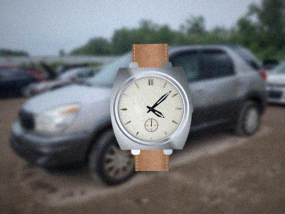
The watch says 4.08
